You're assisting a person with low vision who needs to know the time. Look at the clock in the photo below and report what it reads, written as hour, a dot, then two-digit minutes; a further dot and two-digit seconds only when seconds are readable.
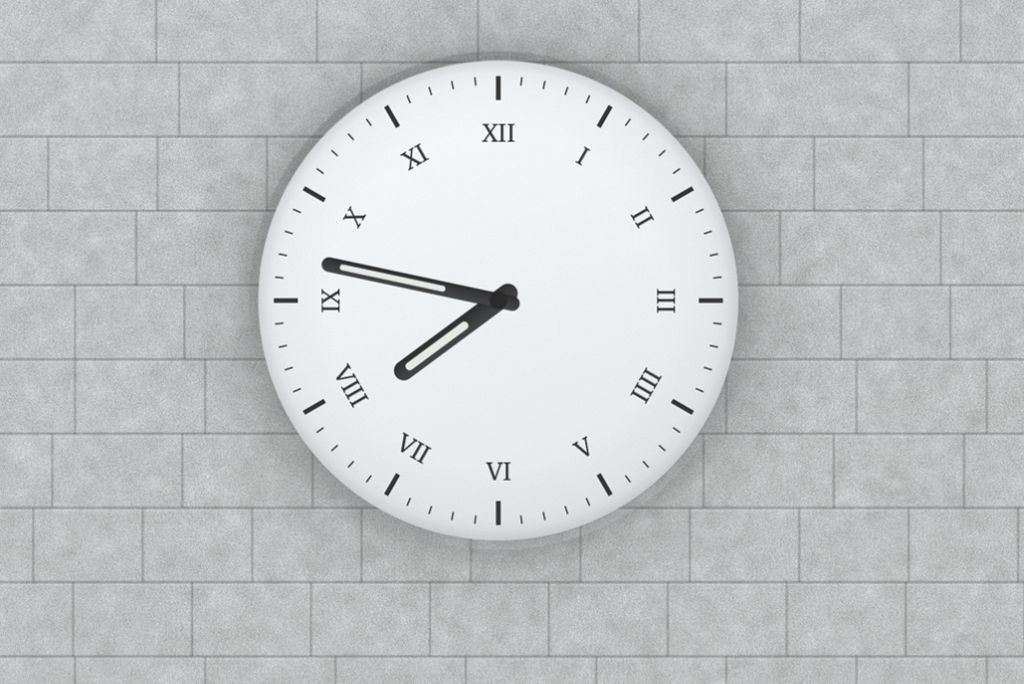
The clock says 7.47
